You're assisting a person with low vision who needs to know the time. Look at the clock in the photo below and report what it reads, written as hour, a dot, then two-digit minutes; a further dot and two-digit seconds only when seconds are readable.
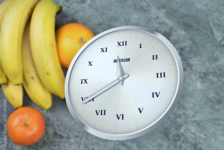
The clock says 11.40
